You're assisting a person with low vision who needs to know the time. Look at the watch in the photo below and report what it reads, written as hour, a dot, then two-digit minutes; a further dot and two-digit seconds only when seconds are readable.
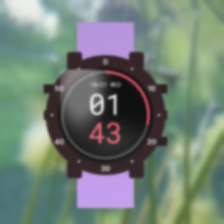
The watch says 1.43
